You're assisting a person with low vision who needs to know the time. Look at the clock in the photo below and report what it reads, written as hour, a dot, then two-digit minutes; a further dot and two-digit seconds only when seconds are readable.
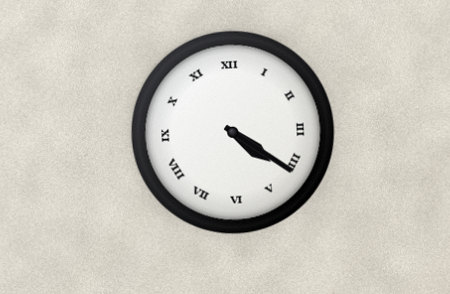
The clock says 4.21
